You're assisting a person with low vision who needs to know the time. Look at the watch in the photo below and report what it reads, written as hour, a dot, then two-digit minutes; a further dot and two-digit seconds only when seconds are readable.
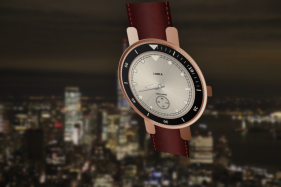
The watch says 8.42
